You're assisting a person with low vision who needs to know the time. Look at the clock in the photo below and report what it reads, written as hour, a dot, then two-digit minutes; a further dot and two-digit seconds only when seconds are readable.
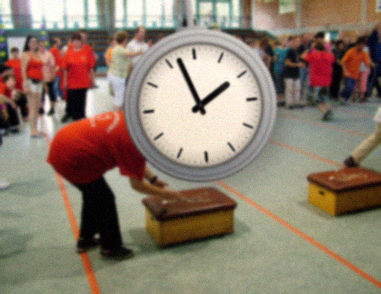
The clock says 1.57
